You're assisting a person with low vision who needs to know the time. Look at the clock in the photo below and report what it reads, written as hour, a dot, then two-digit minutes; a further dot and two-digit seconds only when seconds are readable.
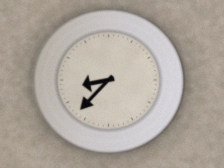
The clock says 8.37
